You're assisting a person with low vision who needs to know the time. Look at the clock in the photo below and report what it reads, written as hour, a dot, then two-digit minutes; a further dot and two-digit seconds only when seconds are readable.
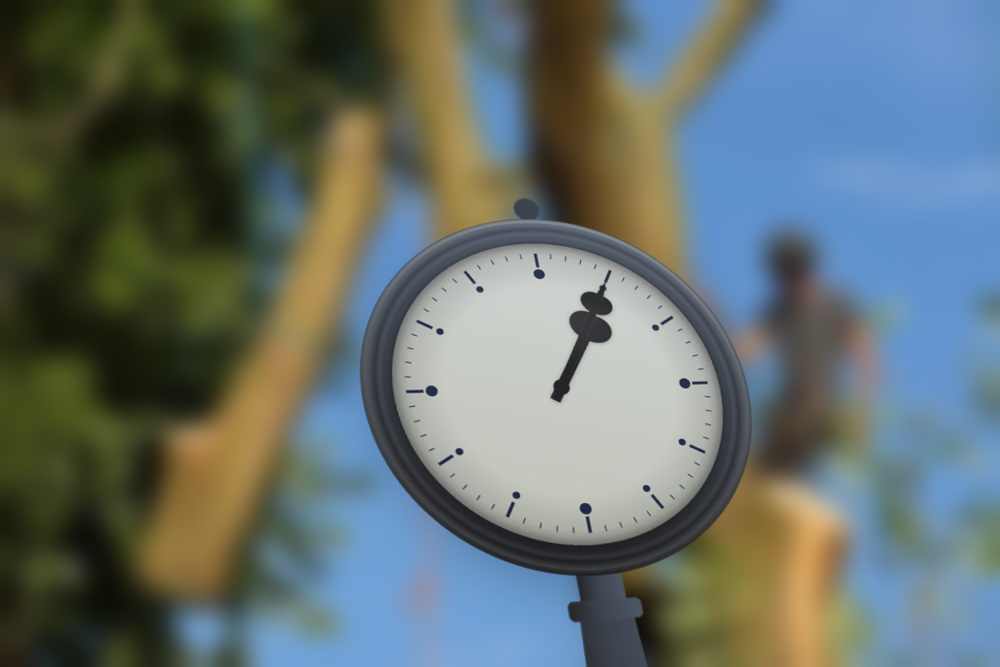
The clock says 1.05
